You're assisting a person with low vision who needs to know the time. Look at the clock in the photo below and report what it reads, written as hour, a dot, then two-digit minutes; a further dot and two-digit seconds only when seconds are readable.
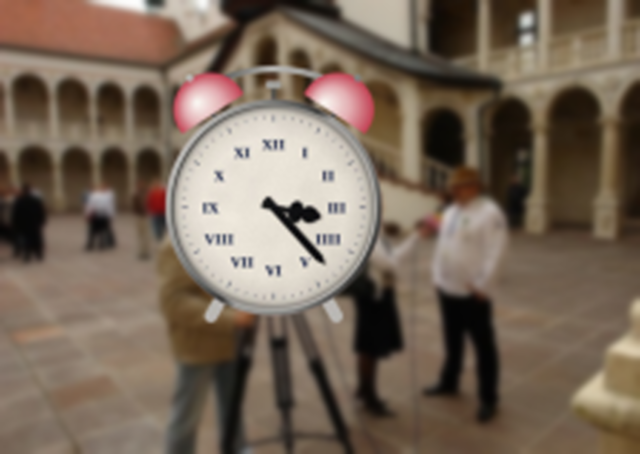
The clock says 3.23
